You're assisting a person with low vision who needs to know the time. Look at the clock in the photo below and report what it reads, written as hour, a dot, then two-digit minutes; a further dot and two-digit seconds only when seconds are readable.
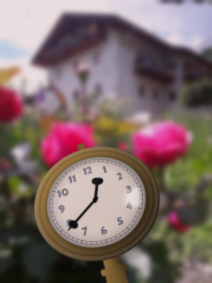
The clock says 12.39
